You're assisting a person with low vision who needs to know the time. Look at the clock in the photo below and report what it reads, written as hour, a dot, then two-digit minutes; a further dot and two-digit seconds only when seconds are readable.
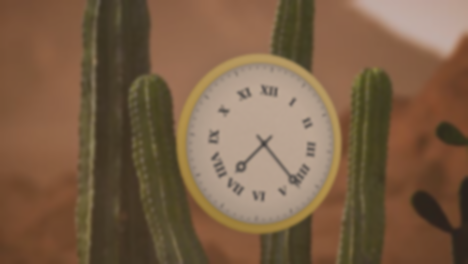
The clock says 7.22
